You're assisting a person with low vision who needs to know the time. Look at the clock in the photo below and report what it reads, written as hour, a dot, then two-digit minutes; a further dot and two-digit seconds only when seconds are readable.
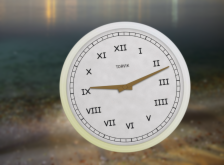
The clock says 9.12
